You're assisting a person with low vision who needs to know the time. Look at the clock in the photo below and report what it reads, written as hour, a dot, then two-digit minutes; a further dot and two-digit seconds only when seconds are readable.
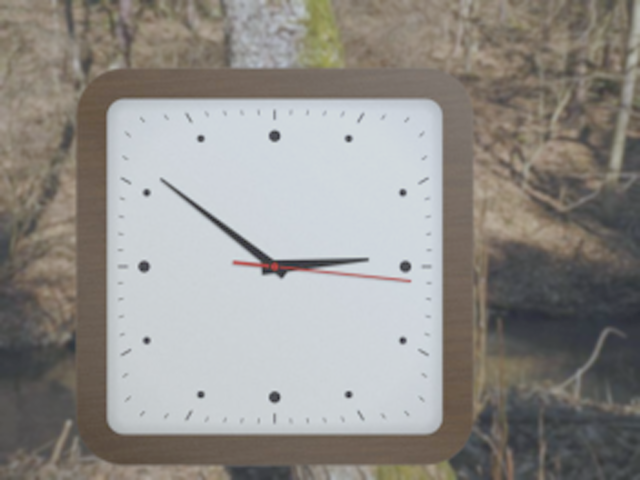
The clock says 2.51.16
